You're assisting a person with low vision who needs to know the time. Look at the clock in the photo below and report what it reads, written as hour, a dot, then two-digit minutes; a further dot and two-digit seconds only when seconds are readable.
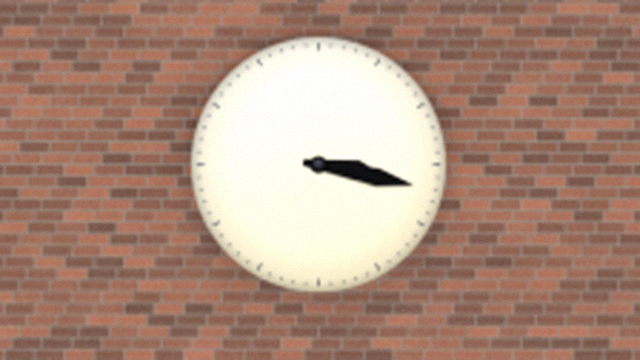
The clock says 3.17
